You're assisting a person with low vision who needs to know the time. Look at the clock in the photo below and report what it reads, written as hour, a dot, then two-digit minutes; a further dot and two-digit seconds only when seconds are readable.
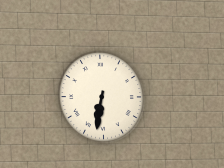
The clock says 6.32
